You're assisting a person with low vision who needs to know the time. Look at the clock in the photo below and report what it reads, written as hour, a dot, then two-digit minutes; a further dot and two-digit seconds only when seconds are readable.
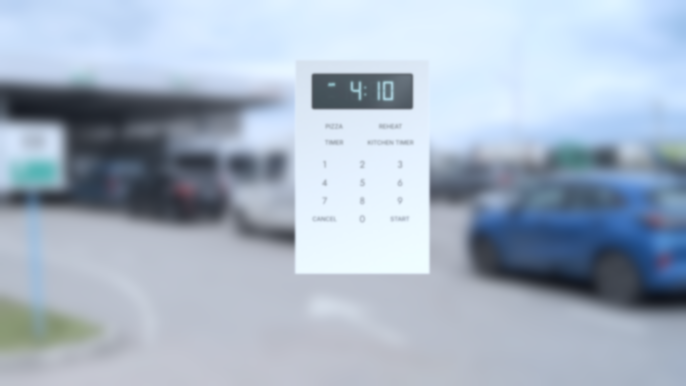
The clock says 4.10
